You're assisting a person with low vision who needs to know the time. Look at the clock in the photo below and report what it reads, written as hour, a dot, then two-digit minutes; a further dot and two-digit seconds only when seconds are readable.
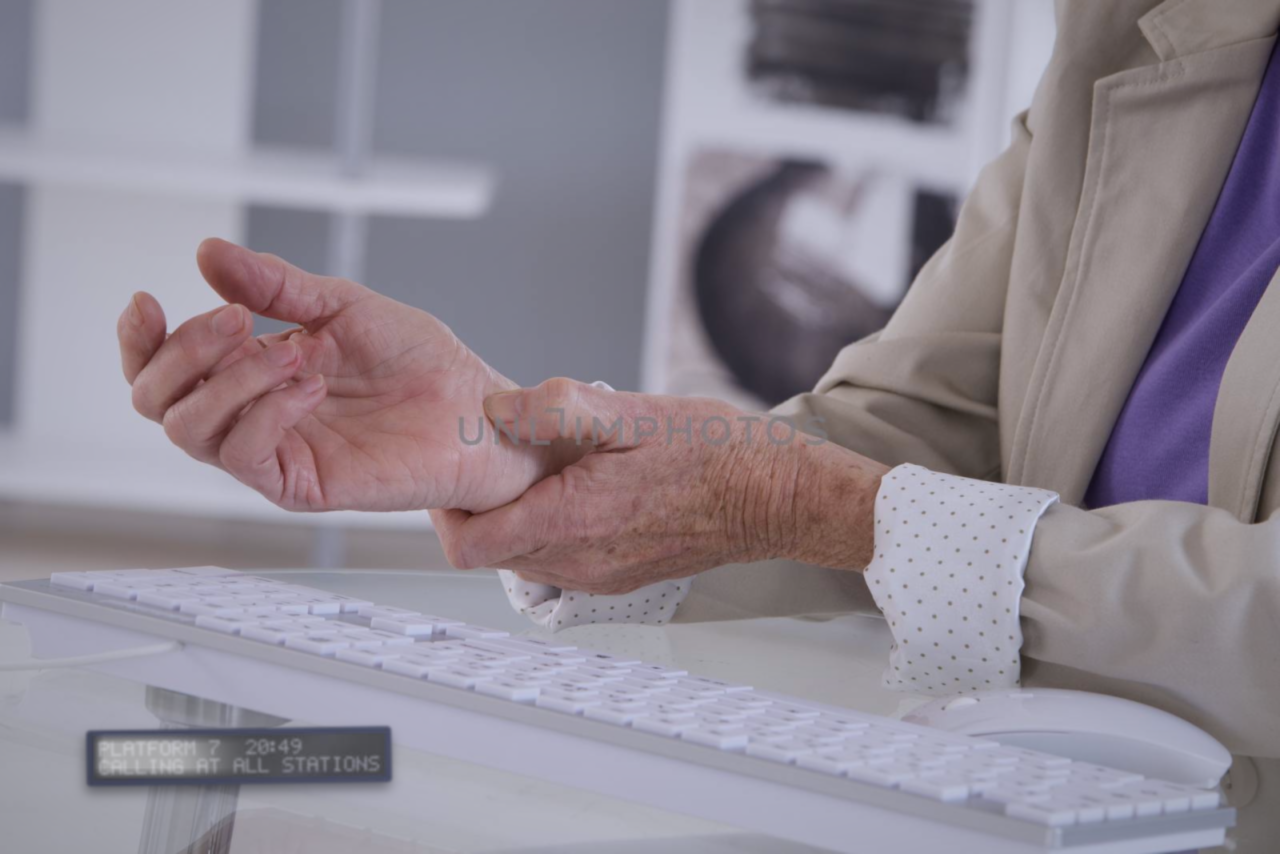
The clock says 20.49
